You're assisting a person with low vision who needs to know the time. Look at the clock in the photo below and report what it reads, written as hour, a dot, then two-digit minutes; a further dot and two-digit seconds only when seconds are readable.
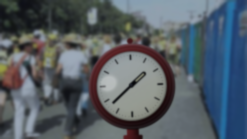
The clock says 1.38
